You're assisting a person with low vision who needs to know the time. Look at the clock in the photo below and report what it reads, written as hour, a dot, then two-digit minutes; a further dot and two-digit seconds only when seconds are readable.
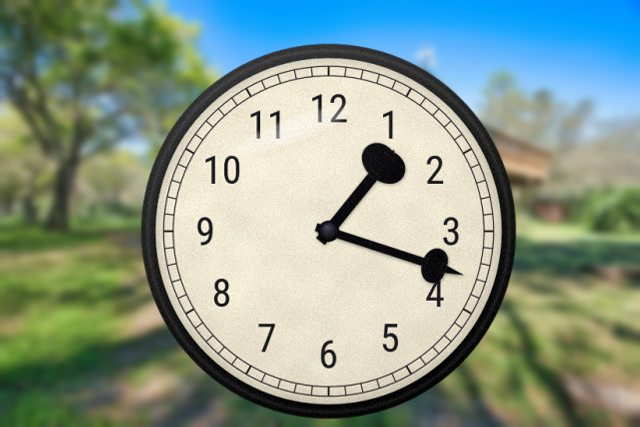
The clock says 1.18
